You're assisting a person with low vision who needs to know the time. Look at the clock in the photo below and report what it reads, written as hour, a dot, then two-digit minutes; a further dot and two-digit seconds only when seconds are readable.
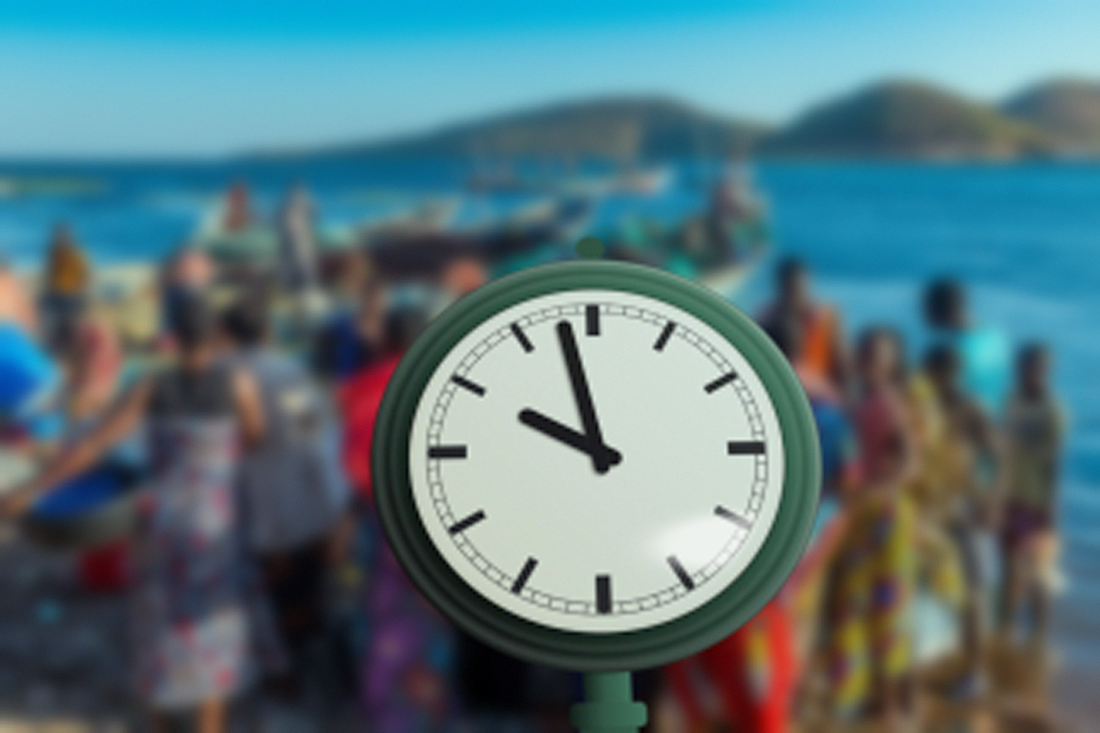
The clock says 9.58
